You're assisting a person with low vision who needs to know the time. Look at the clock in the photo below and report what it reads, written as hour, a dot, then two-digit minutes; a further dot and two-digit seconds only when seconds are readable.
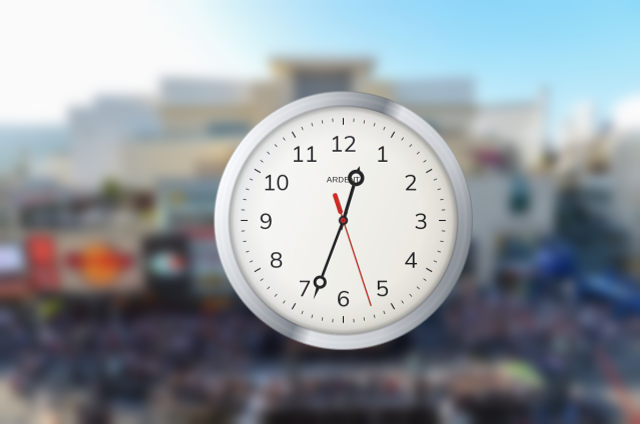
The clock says 12.33.27
